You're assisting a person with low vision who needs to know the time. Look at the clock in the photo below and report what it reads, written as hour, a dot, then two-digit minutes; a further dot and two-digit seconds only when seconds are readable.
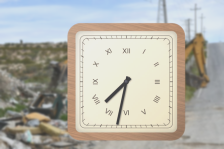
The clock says 7.32
